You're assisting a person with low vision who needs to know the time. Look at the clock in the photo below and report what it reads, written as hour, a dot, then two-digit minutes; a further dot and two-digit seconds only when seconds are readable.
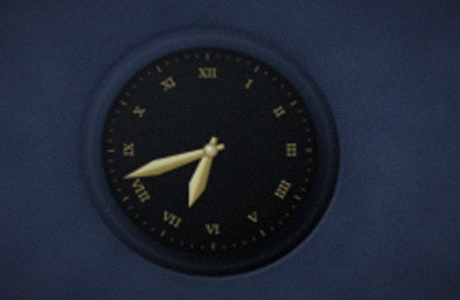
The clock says 6.42
